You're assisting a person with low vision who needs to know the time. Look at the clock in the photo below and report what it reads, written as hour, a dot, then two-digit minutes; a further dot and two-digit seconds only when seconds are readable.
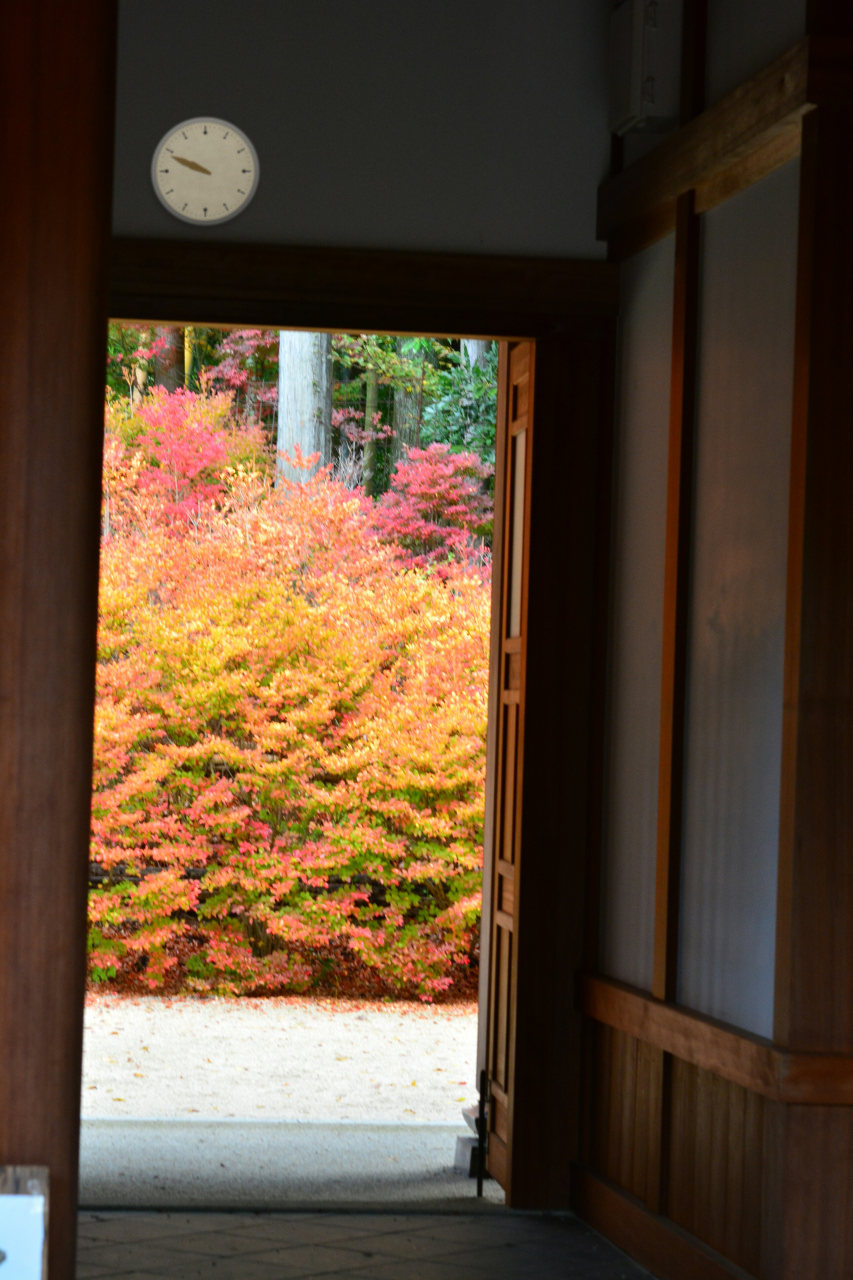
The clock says 9.49
